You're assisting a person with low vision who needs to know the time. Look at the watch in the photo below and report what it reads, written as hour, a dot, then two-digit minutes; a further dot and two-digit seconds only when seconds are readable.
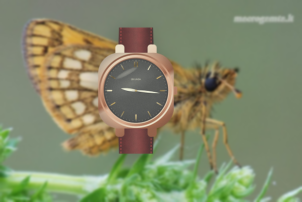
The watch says 9.16
